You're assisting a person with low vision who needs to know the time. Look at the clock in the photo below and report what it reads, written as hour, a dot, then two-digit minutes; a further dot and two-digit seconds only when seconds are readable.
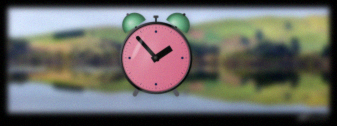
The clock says 1.53
